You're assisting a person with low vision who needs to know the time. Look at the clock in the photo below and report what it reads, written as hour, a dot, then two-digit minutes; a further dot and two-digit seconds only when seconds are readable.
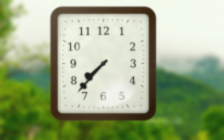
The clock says 7.37
